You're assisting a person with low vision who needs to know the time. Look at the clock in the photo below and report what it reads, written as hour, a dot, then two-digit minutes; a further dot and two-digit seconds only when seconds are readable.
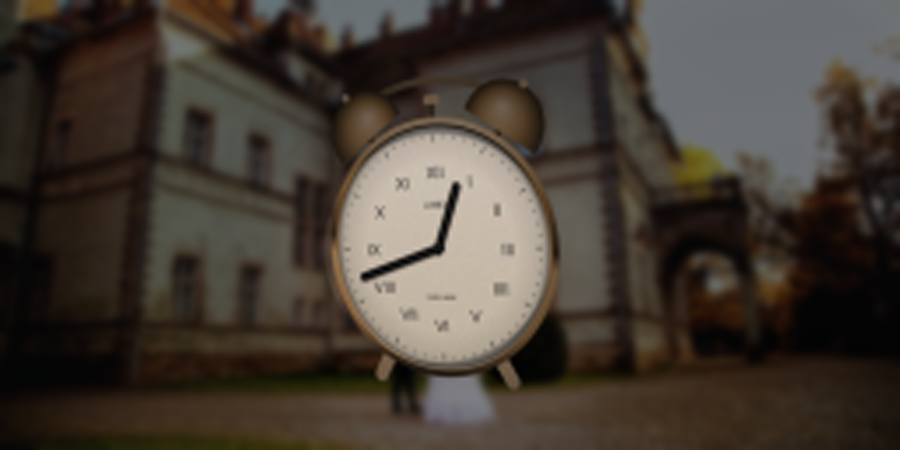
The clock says 12.42
